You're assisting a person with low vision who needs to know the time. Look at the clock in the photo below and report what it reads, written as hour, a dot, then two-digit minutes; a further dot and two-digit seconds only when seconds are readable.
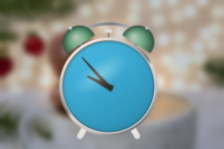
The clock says 9.53
